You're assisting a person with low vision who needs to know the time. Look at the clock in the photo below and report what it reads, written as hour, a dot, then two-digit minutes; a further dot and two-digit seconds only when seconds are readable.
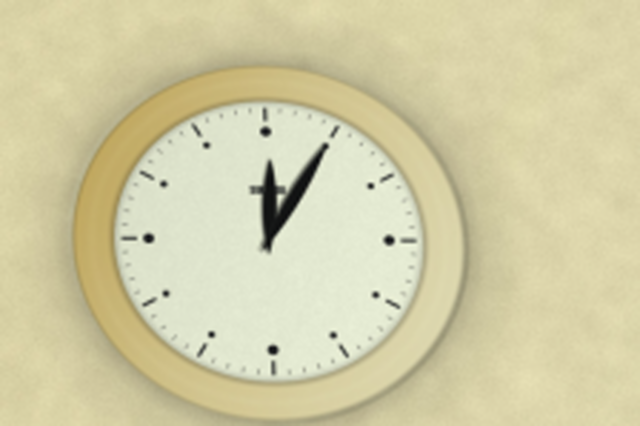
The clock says 12.05
